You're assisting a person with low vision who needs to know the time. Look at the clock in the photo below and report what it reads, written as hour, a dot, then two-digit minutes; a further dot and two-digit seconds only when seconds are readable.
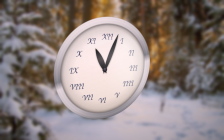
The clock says 11.03
